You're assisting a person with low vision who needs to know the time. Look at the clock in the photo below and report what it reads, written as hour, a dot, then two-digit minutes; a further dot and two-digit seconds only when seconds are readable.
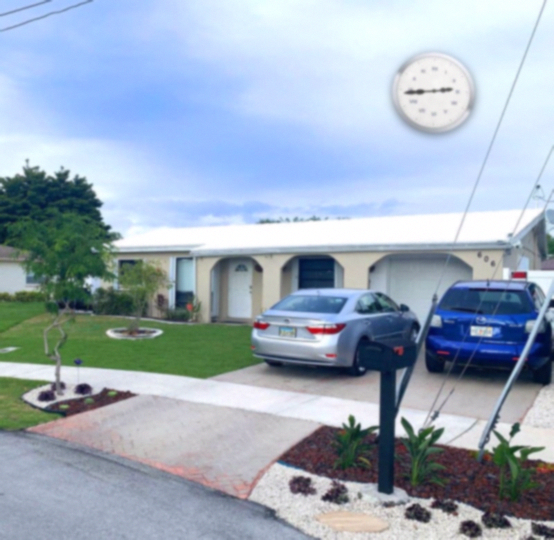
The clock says 2.44
